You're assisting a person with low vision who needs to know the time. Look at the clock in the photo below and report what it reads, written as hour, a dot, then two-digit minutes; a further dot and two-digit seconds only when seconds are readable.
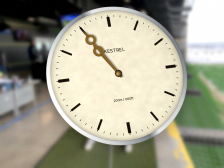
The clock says 10.55
